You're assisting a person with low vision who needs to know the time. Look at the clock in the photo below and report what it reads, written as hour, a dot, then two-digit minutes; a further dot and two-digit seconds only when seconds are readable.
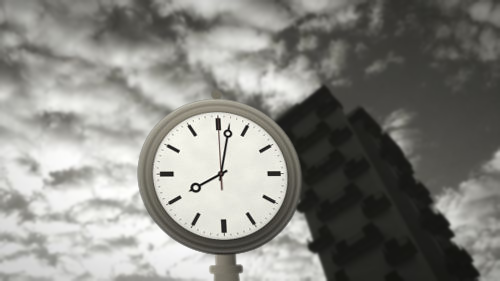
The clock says 8.02.00
